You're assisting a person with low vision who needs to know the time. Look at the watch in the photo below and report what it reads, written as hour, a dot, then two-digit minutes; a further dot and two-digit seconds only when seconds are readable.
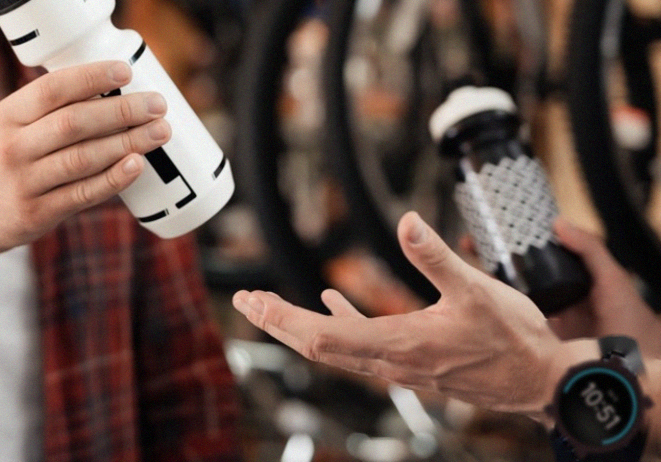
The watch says 10.51
